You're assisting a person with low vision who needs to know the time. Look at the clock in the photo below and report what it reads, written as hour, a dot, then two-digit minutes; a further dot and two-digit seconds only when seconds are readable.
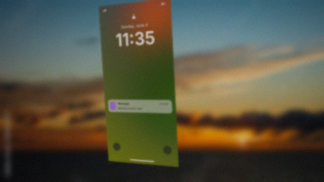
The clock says 11.35
